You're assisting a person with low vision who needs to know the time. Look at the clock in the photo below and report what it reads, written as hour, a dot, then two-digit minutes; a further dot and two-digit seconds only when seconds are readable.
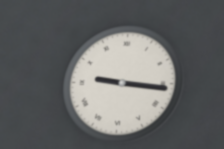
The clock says 9.16
